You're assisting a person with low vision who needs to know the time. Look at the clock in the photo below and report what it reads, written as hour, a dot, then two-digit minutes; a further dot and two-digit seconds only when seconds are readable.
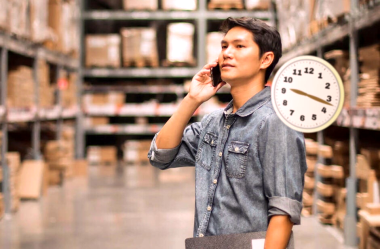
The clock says 9.17
